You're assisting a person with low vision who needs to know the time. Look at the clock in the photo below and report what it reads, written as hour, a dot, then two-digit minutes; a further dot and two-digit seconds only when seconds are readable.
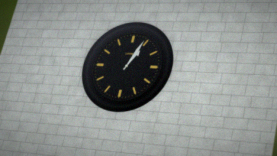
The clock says 1.04
